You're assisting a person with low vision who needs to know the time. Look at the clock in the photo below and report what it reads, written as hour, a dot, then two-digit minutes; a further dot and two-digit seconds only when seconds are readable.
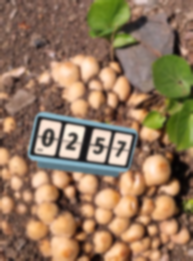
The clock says 2.57
